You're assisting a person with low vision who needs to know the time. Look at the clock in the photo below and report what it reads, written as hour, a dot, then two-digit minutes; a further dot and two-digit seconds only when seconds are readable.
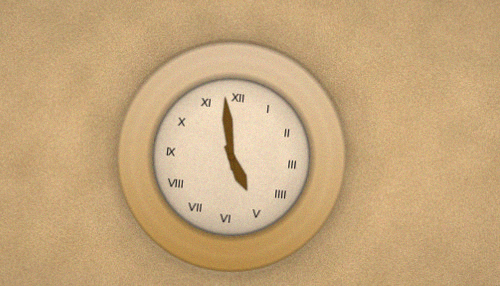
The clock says 4.58
